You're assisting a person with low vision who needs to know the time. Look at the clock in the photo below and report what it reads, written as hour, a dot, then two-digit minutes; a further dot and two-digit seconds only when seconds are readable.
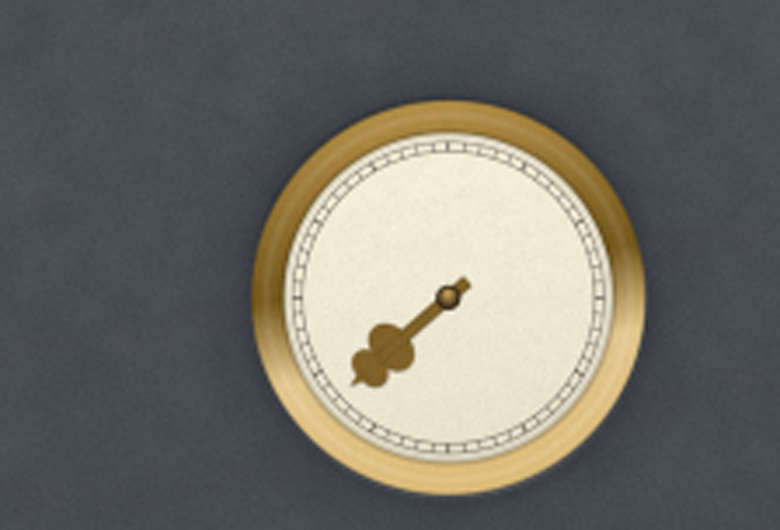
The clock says 7.38
